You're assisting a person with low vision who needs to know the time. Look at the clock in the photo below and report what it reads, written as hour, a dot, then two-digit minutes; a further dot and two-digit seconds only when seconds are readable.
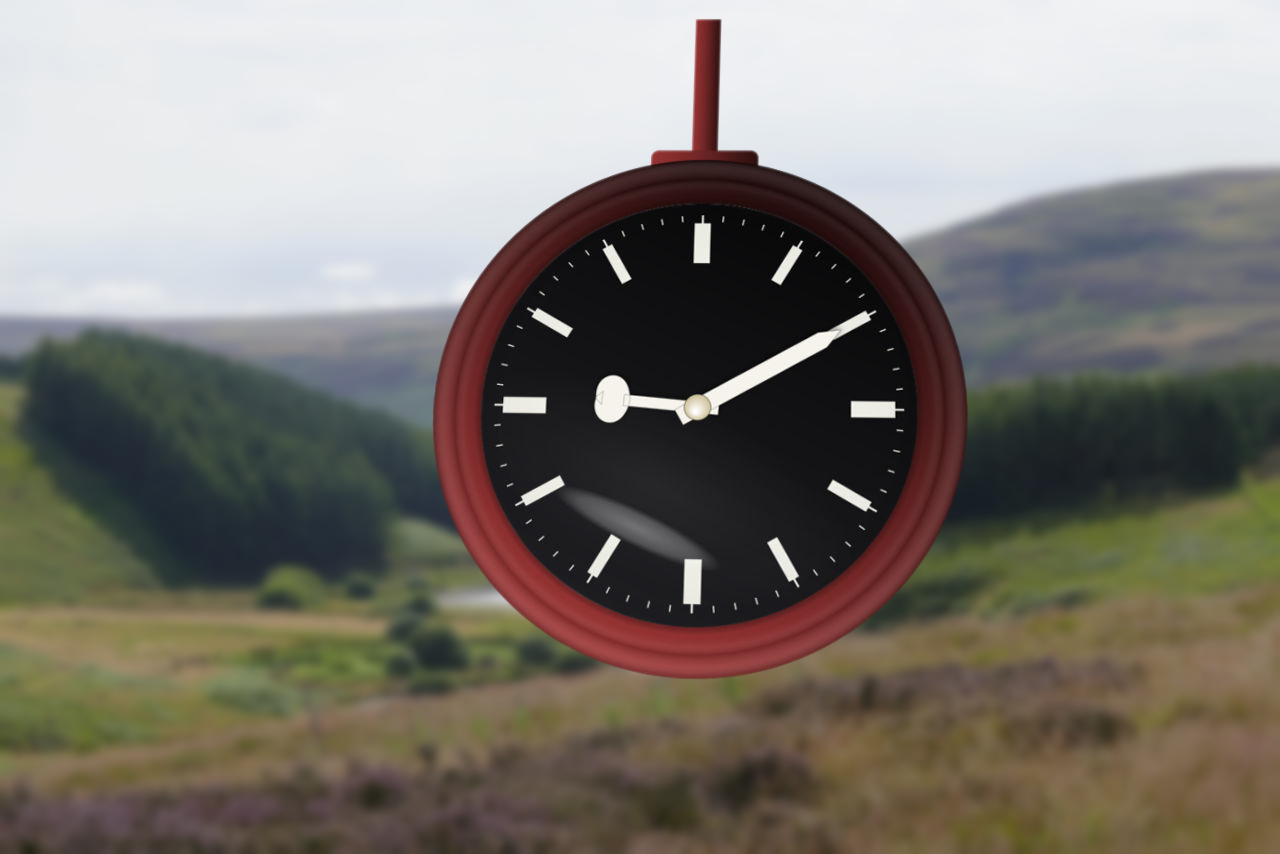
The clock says 9.10
